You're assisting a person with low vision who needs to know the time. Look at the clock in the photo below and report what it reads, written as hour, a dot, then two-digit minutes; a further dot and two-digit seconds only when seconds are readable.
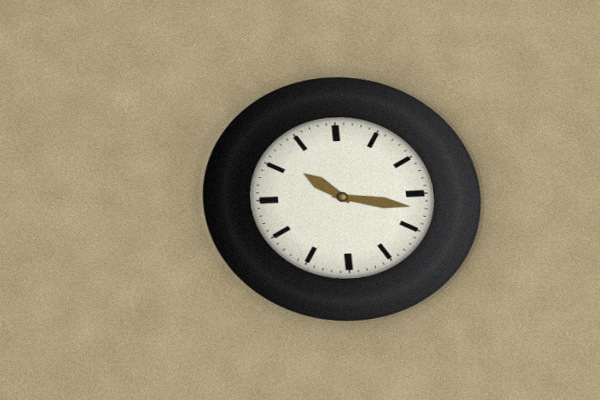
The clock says 10.17
